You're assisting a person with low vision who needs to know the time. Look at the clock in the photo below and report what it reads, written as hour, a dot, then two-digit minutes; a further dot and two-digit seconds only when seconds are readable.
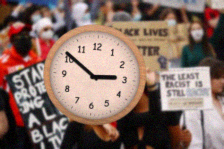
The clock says 2.51
